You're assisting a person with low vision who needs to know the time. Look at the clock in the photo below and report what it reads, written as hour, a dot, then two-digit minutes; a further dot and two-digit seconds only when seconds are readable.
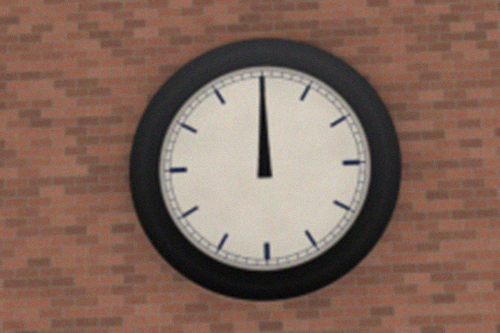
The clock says 12.00
